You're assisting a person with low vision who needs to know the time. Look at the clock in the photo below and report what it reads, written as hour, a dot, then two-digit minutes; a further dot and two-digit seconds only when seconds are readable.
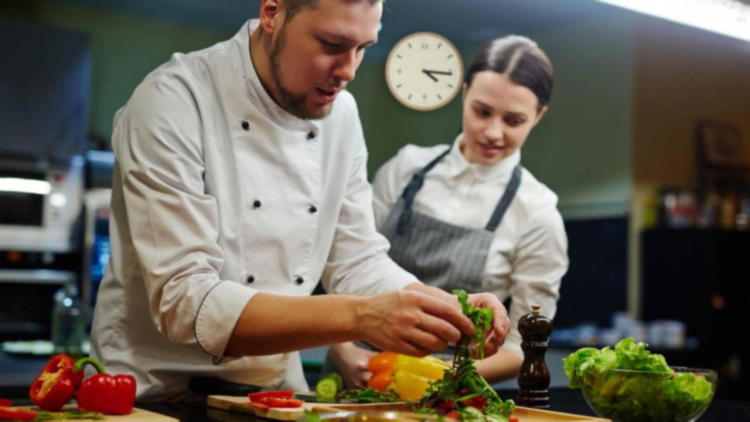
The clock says 4.16
